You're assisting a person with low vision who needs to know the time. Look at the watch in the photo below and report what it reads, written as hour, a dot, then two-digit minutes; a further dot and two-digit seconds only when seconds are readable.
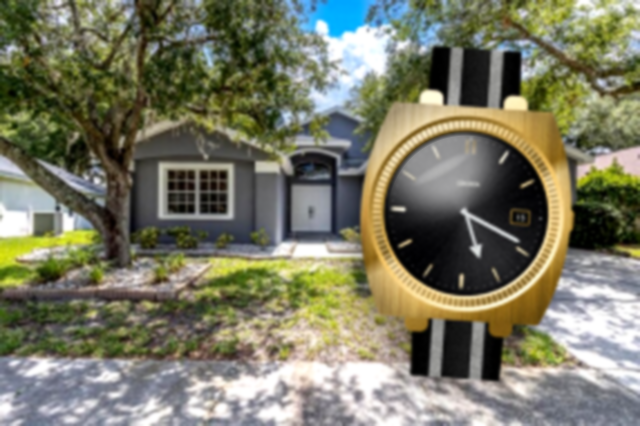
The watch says 5.19
